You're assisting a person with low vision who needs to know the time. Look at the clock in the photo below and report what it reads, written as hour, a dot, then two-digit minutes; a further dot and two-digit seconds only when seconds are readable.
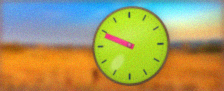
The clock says 9.49
